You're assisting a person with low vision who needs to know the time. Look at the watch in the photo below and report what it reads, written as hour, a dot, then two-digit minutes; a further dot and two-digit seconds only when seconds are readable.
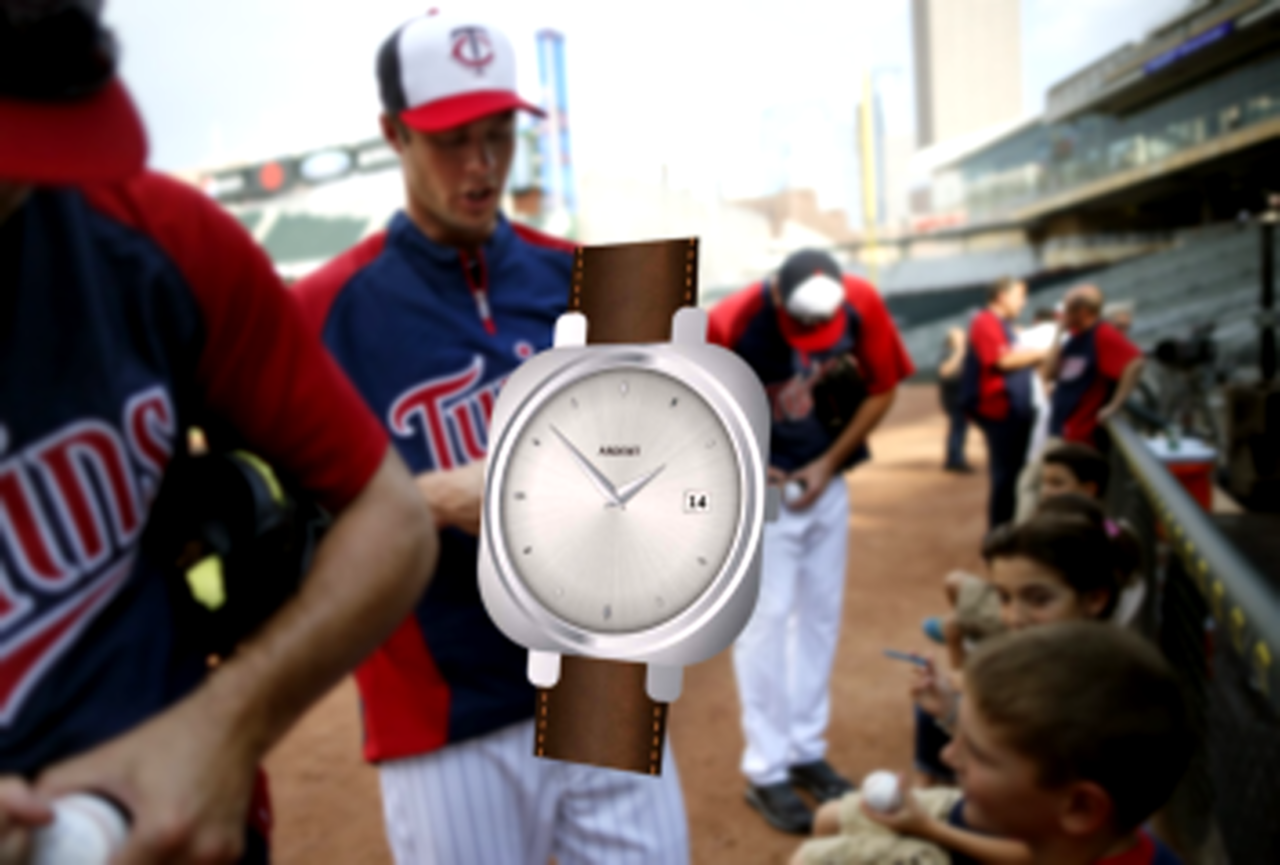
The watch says 1.52
